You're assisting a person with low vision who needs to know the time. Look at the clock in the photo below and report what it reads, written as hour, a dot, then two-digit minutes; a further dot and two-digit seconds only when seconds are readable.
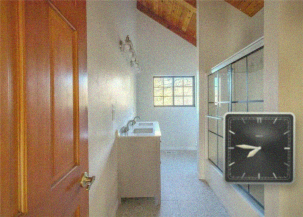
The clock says 7.46
